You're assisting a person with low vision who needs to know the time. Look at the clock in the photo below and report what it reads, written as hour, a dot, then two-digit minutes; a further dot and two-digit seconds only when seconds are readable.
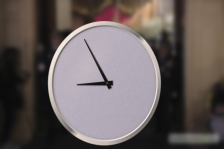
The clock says 8.55
